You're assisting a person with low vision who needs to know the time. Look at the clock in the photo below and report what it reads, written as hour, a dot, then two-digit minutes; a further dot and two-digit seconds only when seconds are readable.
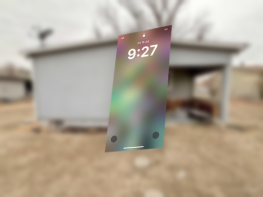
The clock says 9.27
